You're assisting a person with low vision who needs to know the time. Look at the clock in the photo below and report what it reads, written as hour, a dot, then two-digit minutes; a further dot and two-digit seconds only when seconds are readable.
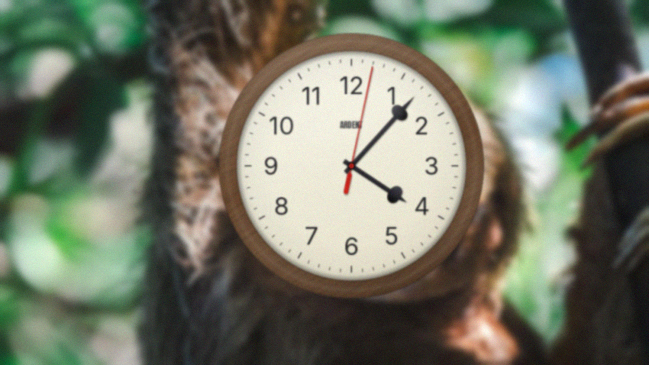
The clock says 4.07.02
